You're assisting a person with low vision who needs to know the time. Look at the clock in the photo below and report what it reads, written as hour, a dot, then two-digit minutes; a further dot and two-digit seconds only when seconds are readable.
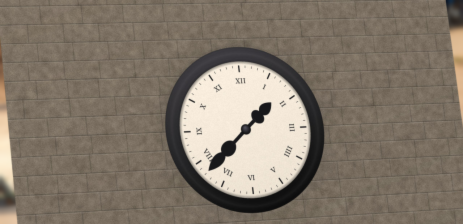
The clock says 1.38
